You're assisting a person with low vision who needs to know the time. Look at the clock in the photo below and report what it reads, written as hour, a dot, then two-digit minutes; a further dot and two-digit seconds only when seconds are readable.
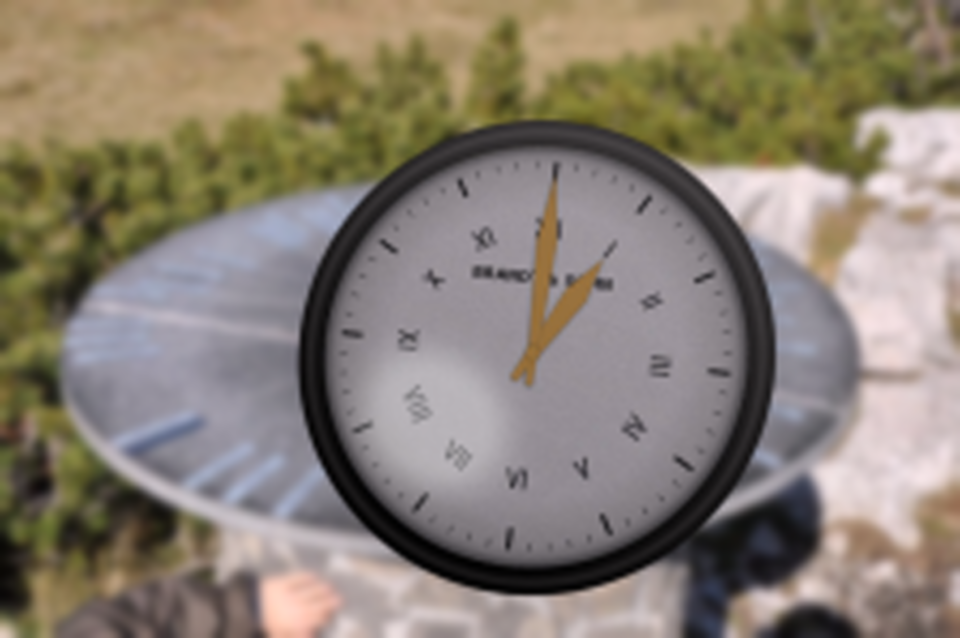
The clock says 1.00
